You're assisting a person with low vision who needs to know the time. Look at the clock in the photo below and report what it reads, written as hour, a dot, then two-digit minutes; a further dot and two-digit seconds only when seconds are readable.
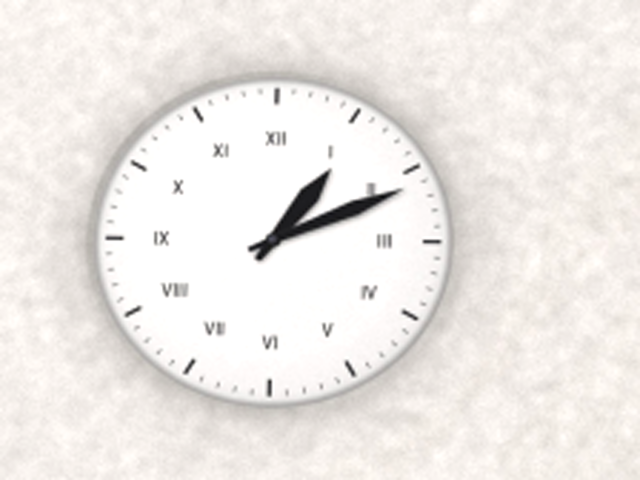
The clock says 1.11
